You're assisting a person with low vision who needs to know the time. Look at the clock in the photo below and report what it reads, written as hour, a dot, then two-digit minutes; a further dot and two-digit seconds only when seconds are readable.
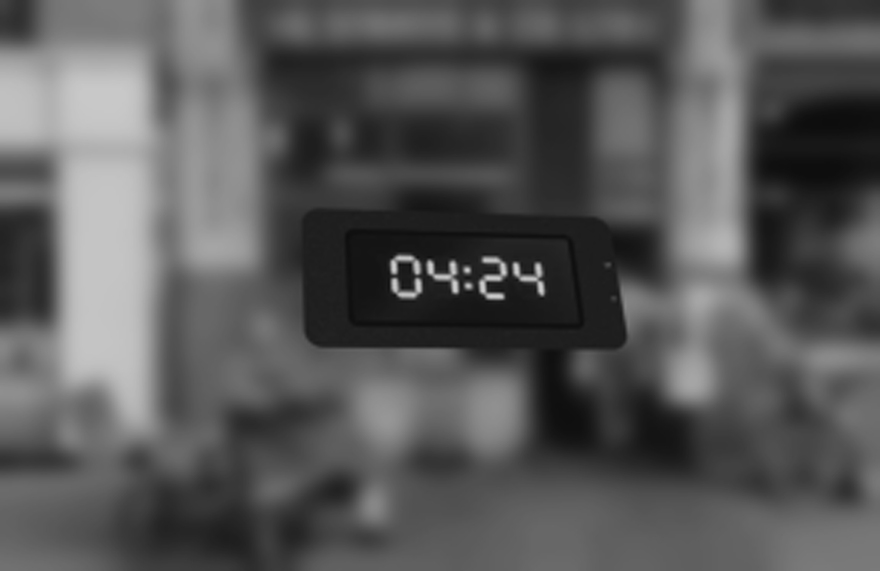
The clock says 4.24
